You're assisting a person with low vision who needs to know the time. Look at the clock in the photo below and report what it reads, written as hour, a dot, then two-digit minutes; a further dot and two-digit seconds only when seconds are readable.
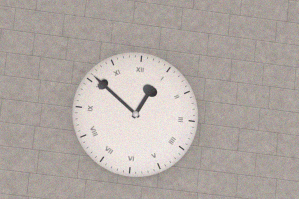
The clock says 12.51
